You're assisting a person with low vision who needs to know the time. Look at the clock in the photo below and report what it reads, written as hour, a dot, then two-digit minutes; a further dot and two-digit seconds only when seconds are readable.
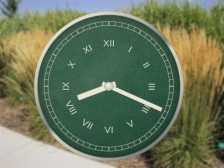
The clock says 8.19
